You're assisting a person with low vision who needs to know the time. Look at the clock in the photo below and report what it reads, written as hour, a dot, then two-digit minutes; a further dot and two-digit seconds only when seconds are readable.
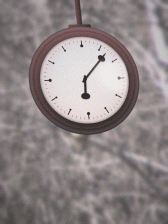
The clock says 6.07
